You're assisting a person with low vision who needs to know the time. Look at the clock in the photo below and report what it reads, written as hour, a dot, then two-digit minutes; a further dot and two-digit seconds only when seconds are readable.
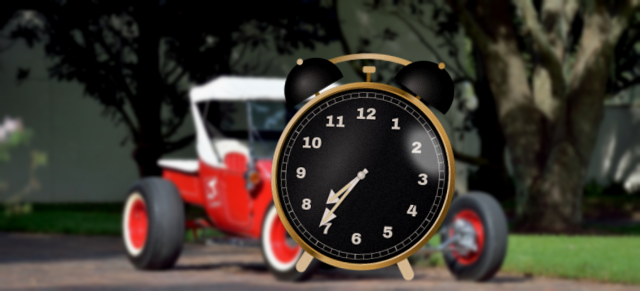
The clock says 7.36
